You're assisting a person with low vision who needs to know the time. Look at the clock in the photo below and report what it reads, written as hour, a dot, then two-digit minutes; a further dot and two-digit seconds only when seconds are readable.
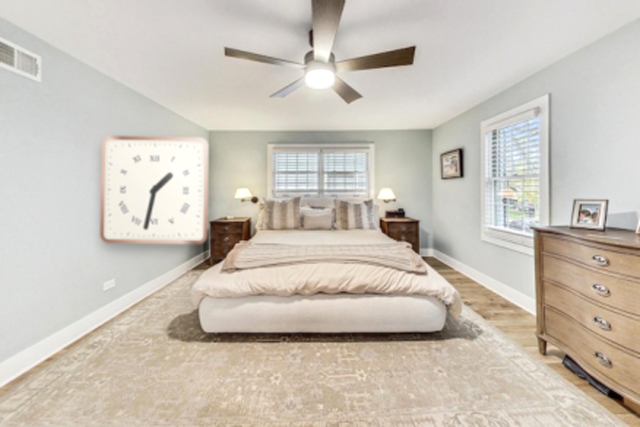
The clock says 1.32
